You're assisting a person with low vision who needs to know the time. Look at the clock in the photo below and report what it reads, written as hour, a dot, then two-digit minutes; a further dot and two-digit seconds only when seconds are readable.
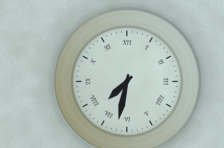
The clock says 7.32
